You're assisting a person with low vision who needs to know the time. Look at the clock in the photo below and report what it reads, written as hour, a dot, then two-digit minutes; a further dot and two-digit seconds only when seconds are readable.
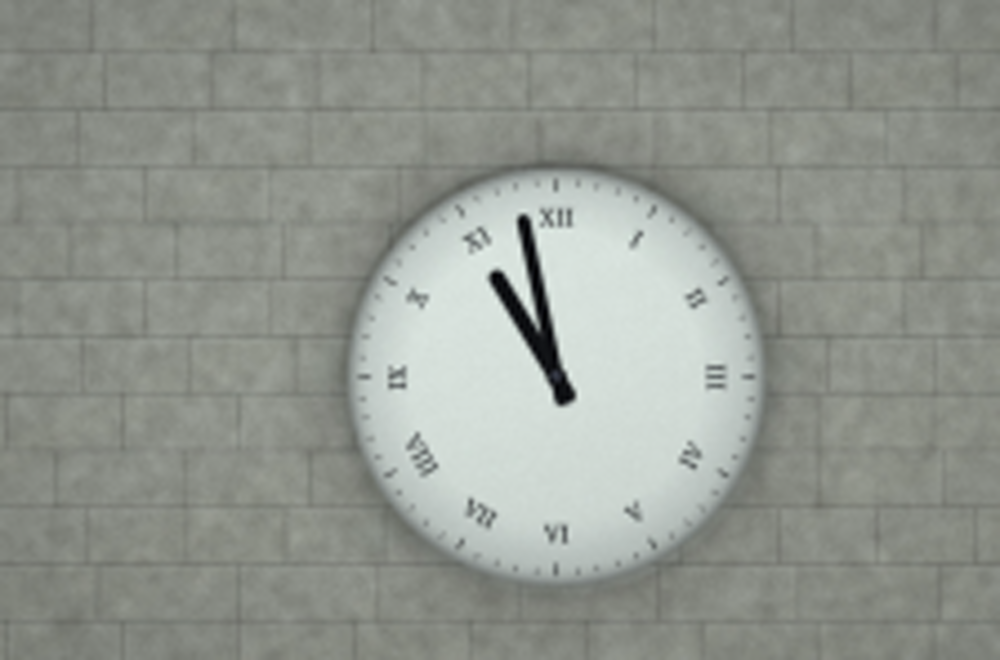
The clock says 10.58
